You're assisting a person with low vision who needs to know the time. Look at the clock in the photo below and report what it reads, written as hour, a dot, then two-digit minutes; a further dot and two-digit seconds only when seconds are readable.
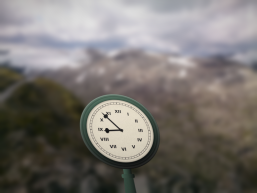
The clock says 8.53
